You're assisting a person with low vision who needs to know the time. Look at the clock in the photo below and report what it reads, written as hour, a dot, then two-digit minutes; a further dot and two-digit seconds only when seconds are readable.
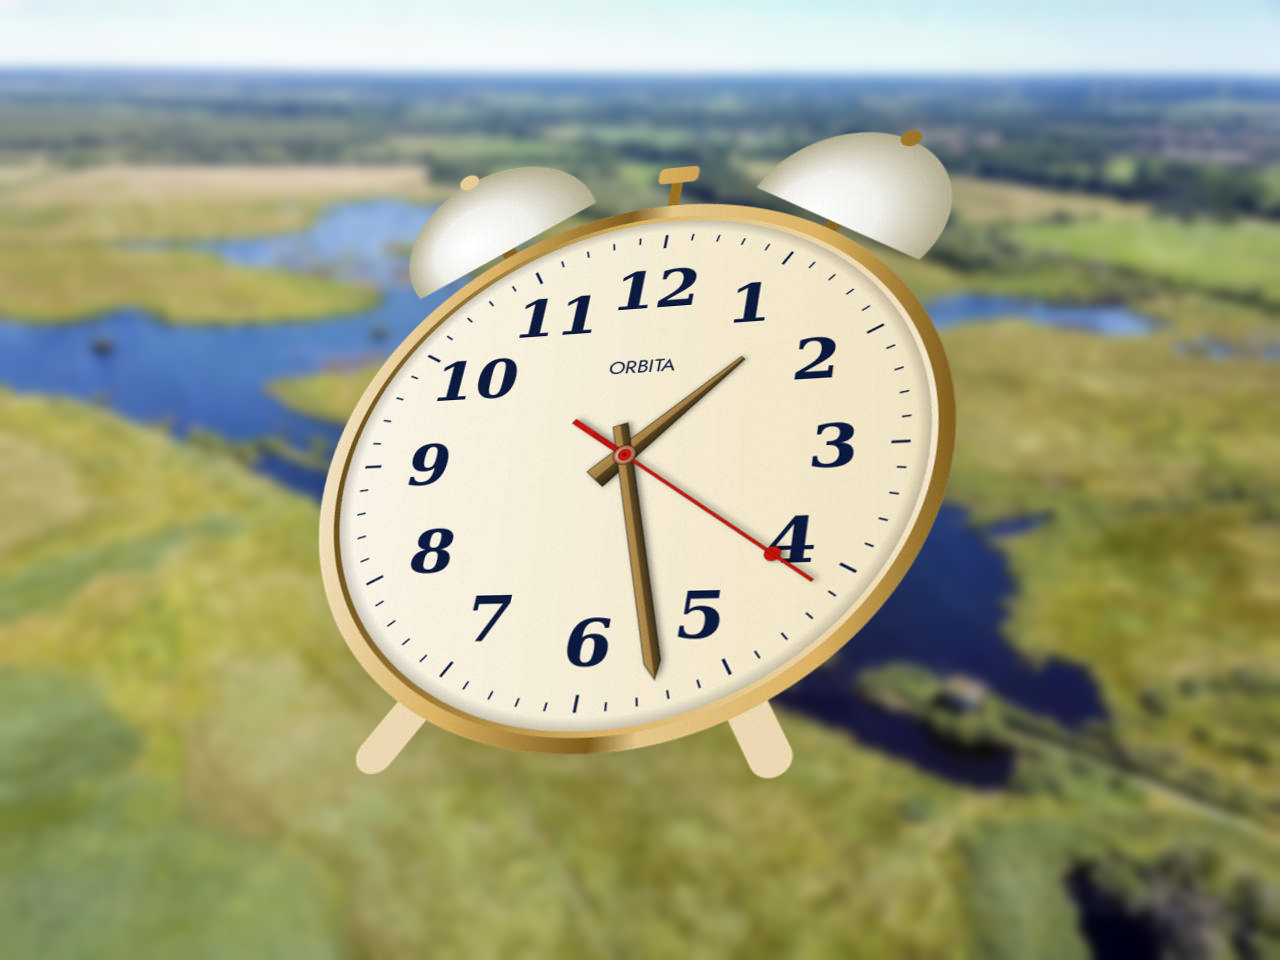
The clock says 1.27.21
